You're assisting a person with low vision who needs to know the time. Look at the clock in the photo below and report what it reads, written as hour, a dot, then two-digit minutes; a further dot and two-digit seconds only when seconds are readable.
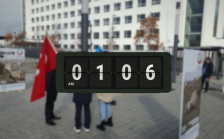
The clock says 1.06
